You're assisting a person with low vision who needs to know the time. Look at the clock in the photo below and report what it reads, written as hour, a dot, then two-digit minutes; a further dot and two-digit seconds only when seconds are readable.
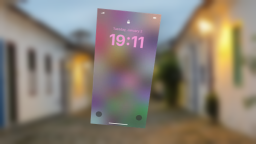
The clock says 19.11
